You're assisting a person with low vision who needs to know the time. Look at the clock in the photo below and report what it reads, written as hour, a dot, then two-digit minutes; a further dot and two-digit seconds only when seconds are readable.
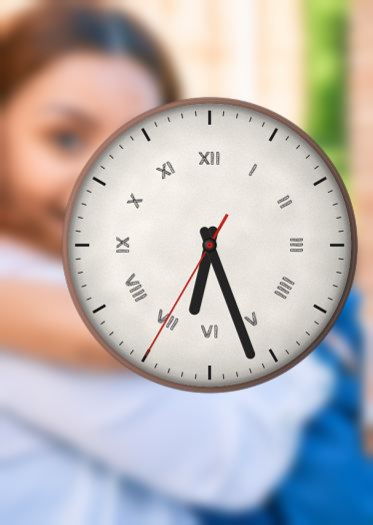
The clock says 6.26.35
